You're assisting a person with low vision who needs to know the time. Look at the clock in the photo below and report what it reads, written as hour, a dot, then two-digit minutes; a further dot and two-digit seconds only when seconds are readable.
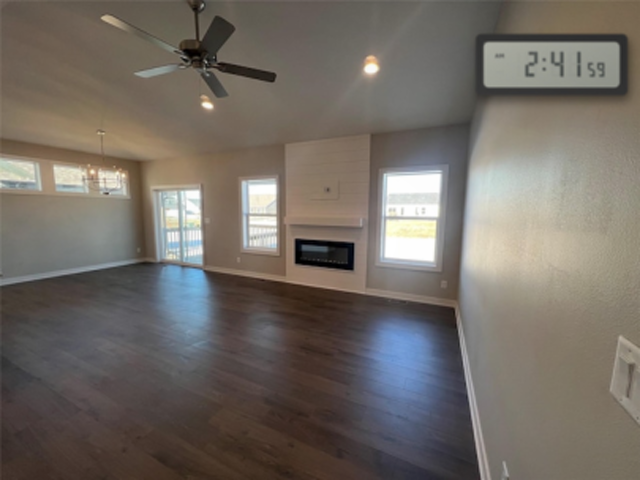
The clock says 2.41.59
